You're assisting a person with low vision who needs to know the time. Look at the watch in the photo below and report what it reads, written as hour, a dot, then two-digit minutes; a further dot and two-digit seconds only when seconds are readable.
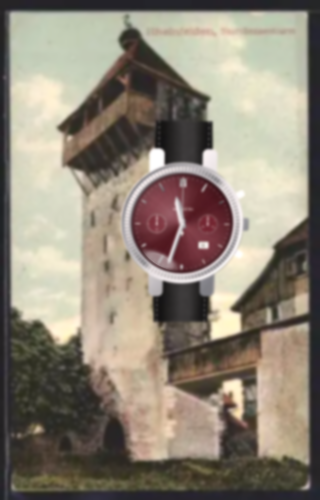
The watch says 11.33
